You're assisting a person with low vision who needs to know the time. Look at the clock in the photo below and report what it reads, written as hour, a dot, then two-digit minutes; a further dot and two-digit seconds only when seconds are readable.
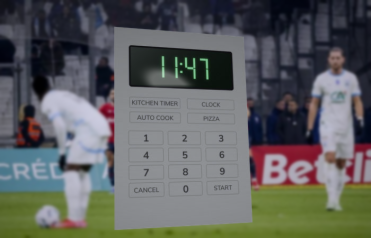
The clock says 11.47
